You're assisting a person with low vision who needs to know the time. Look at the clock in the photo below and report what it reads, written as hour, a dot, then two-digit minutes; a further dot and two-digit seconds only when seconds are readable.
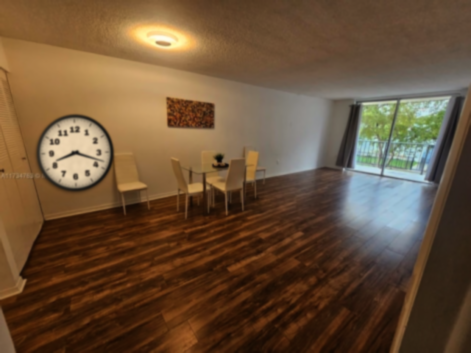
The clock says 8.18
